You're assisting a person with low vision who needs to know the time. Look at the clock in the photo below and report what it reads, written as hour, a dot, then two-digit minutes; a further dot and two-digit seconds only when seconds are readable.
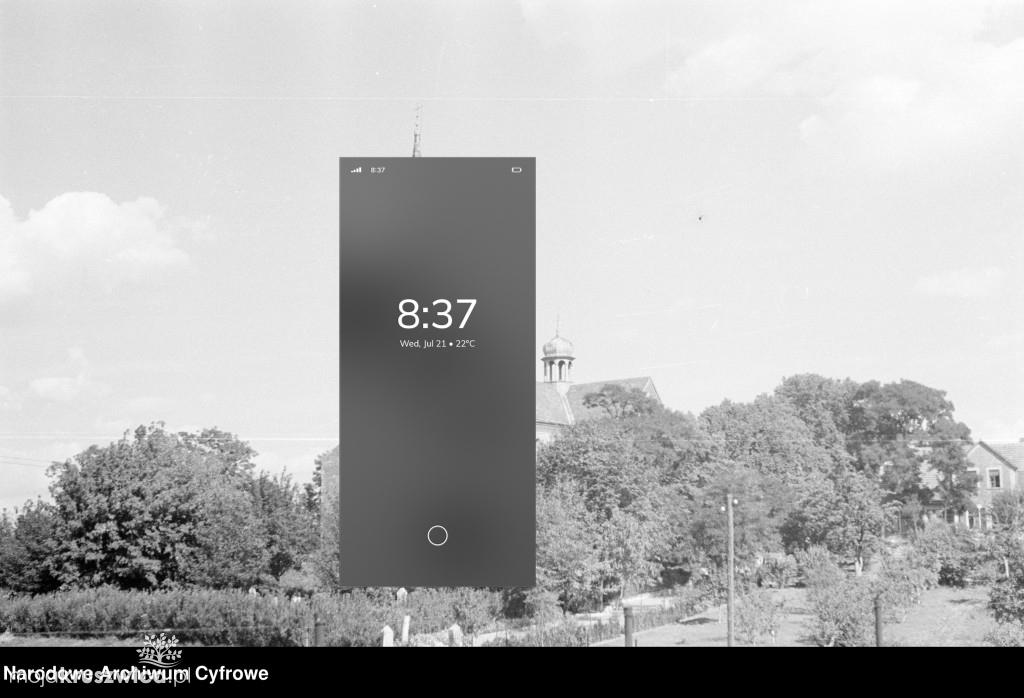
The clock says 8.37
